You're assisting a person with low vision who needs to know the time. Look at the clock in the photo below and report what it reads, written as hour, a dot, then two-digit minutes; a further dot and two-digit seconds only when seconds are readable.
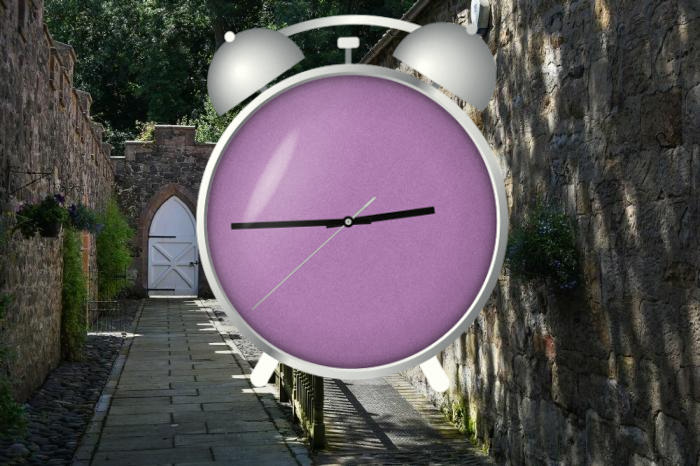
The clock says 2.44.38
